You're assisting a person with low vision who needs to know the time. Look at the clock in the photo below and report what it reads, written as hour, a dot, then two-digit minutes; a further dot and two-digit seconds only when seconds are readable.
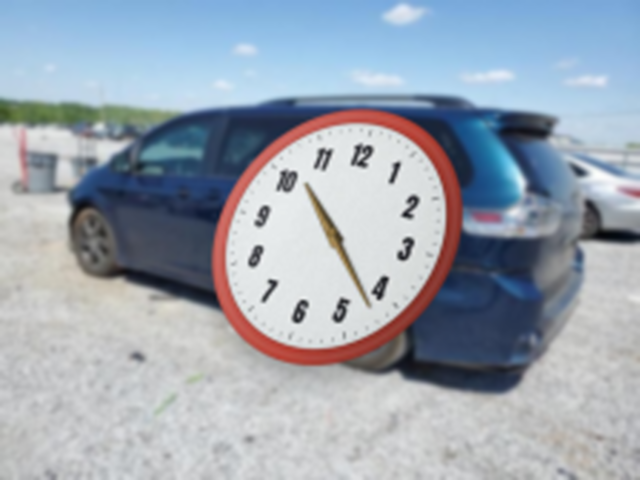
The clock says 10.22
